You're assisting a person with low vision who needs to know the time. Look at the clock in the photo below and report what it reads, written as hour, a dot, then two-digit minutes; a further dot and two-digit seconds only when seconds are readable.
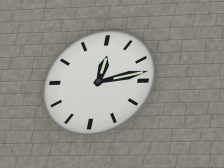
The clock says 12.13
